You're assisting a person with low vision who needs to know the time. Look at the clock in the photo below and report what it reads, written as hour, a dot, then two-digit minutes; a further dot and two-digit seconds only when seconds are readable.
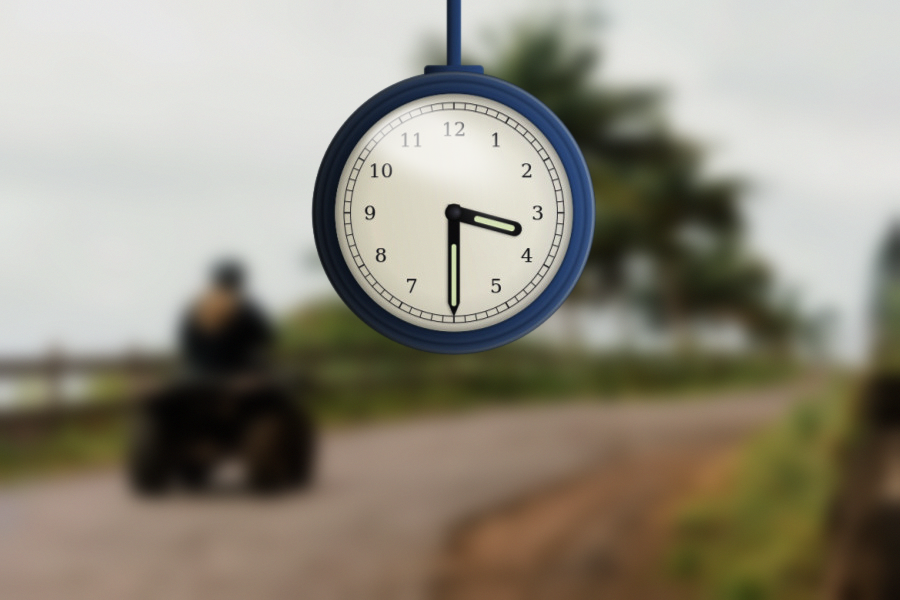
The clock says 3.30
